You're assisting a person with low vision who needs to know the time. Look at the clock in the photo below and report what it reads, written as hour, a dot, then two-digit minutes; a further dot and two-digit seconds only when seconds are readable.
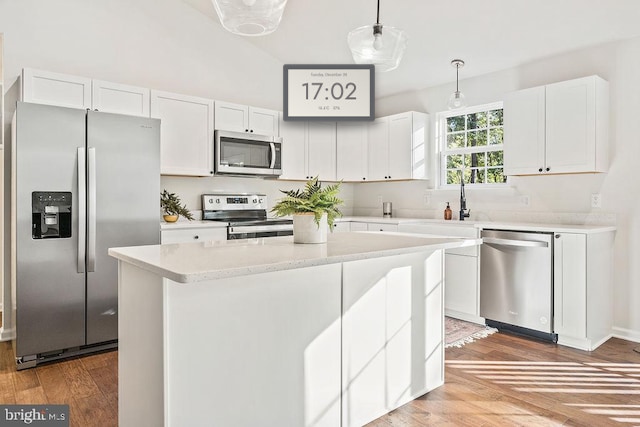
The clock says 17.02
